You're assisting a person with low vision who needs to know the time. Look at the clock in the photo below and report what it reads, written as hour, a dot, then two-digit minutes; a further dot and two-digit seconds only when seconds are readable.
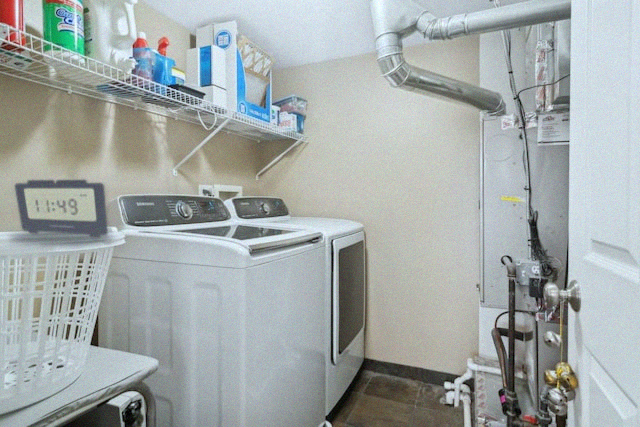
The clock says 11.49
